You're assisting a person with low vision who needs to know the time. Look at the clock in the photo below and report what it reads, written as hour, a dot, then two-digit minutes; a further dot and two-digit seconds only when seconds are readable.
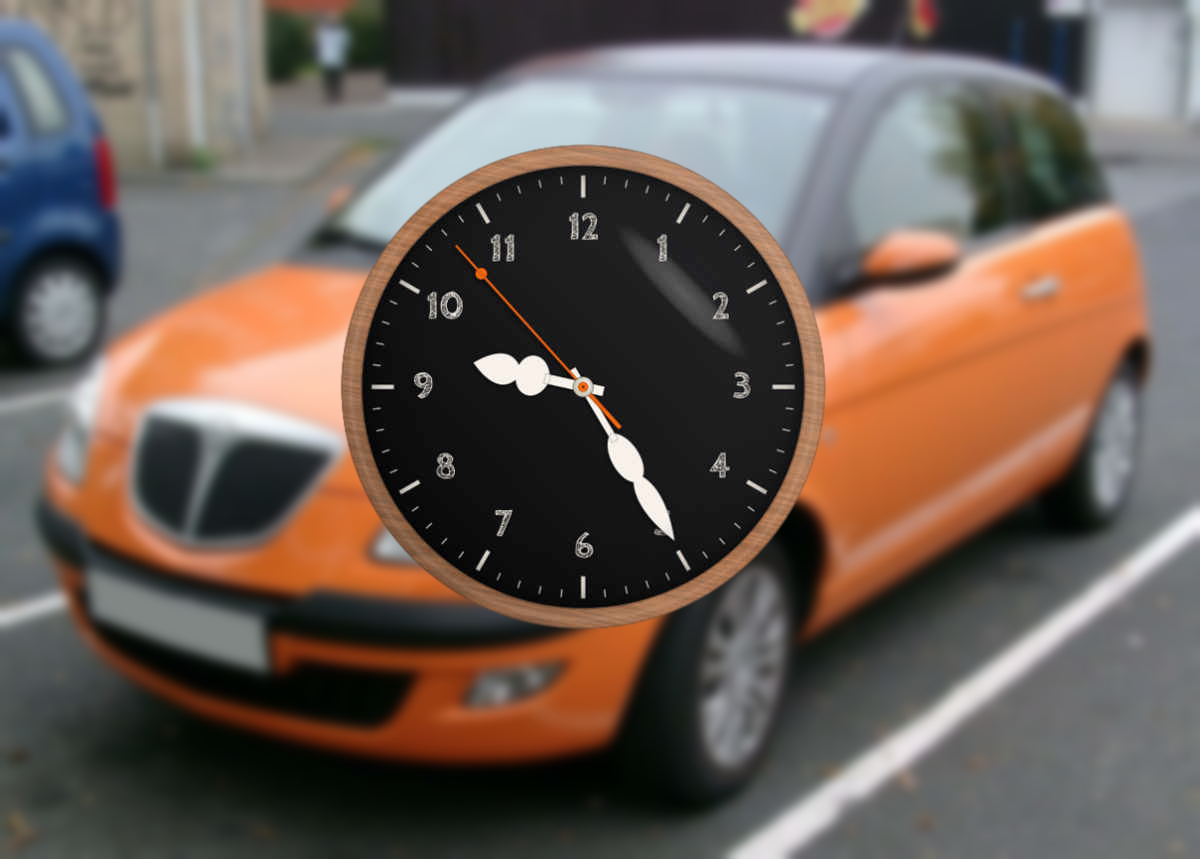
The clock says 9.24.53
